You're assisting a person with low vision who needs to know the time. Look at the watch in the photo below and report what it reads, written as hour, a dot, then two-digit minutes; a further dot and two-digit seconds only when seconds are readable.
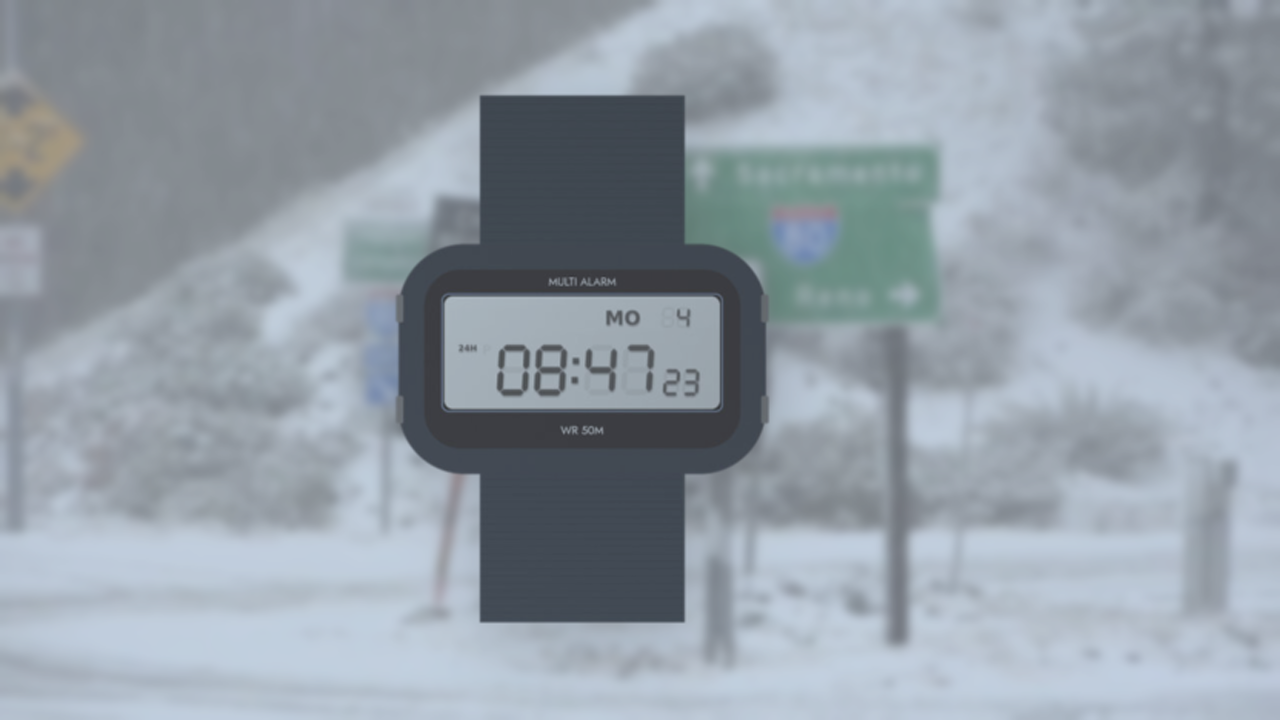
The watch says 8.47.23
